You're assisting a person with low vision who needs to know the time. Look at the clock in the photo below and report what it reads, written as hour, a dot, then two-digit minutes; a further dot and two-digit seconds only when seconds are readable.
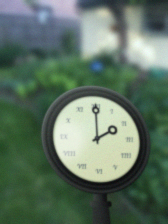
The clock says 2.00
